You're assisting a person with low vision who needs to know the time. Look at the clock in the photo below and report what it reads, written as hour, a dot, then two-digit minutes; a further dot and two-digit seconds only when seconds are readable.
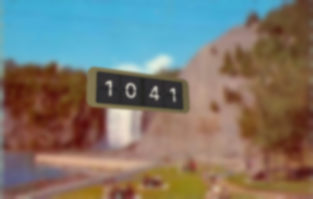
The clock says 10.41
